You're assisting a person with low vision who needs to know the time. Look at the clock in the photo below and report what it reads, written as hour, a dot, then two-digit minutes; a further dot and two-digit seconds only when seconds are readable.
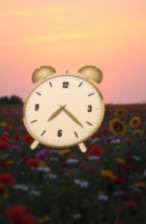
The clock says 7.22
